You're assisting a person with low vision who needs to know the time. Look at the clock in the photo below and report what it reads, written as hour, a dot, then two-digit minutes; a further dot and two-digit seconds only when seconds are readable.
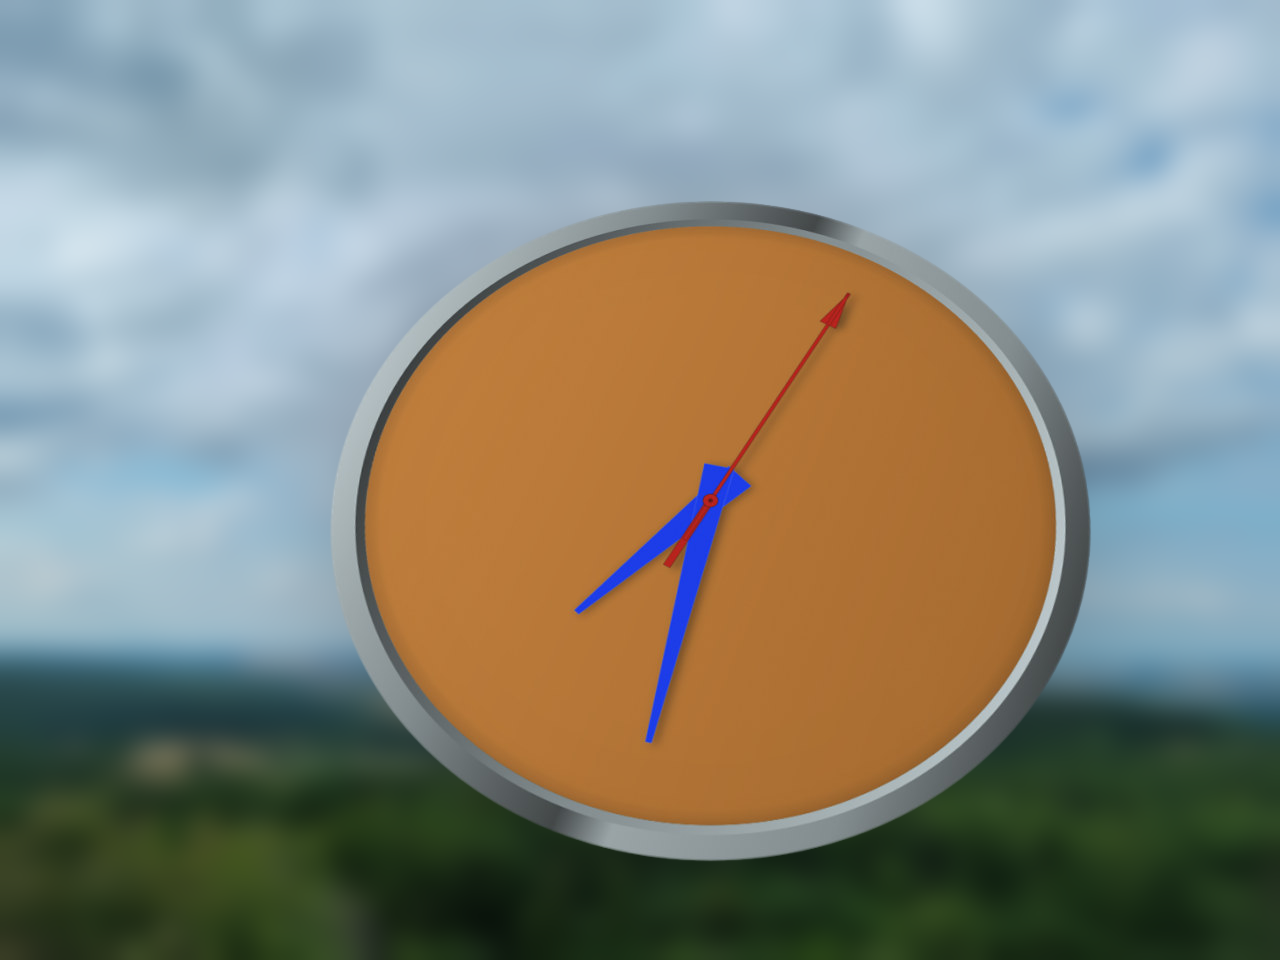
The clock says 7.32.05
